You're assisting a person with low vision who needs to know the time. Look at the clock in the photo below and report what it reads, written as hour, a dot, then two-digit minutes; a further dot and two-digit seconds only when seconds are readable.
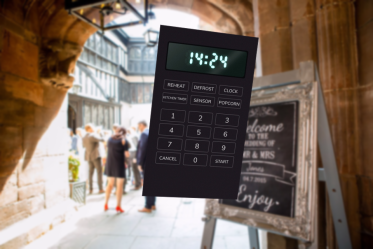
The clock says 14.24
